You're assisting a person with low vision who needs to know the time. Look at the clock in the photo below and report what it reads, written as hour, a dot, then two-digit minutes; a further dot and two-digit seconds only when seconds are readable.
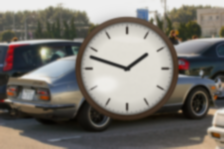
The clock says 1.48
